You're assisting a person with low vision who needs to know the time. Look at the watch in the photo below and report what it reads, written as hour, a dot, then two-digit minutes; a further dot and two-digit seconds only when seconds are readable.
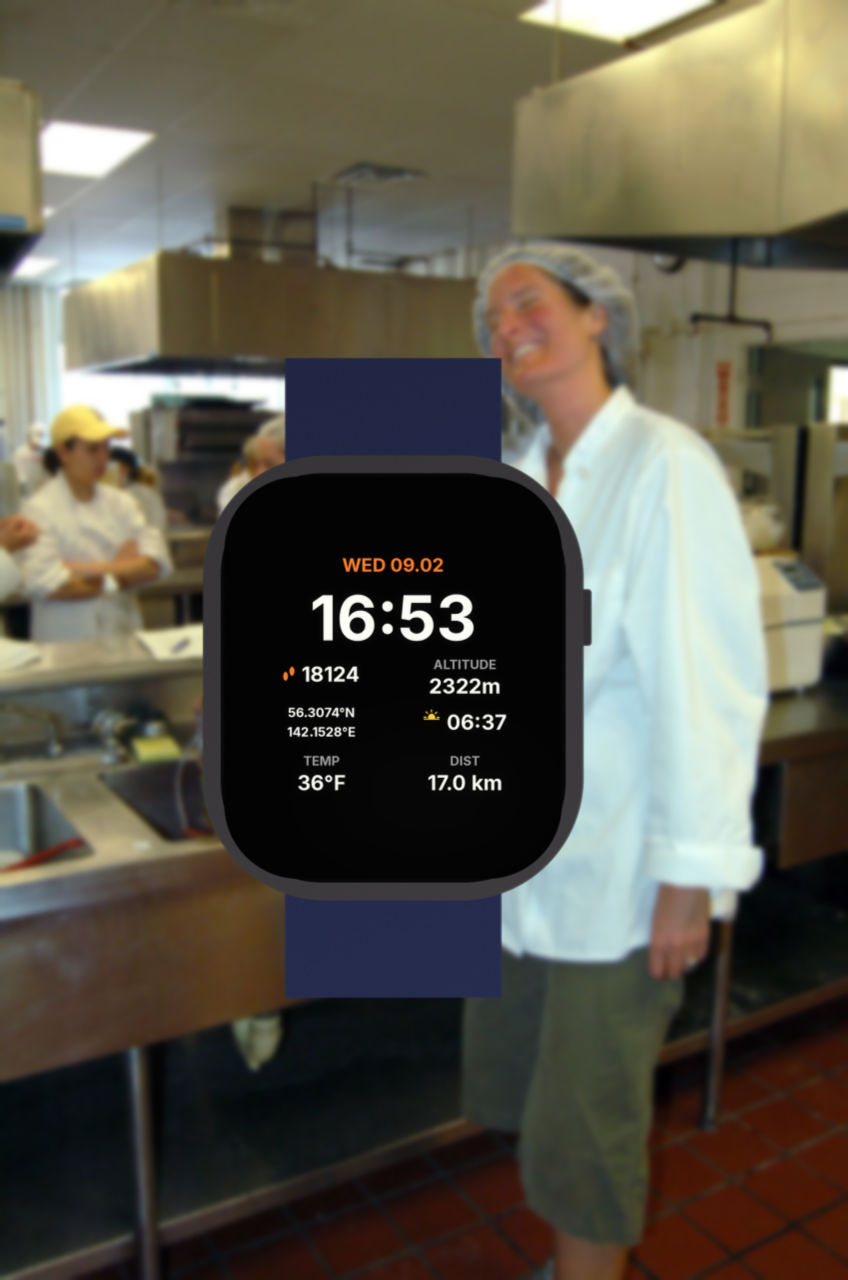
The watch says 16.53
